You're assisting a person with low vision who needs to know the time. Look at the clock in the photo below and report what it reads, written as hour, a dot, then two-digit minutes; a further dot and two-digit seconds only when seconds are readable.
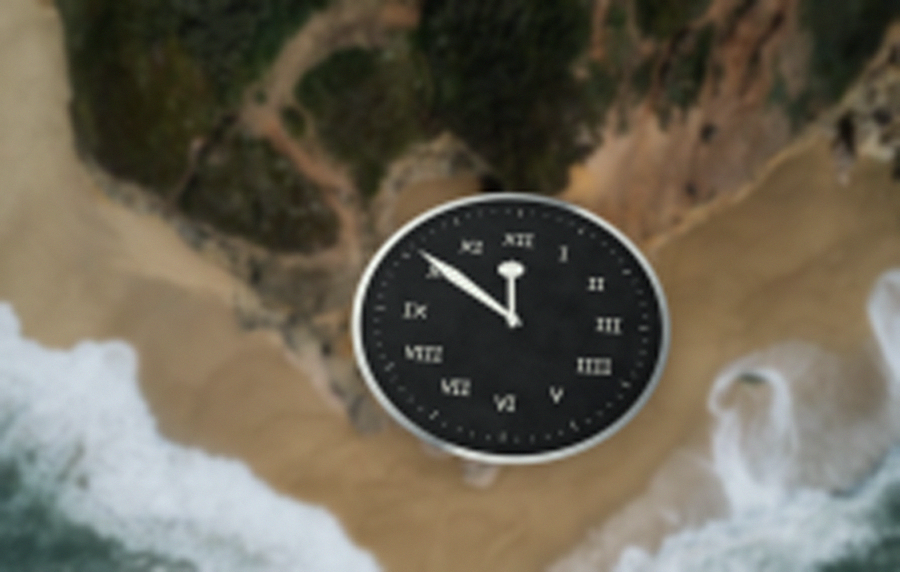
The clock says 11.51
